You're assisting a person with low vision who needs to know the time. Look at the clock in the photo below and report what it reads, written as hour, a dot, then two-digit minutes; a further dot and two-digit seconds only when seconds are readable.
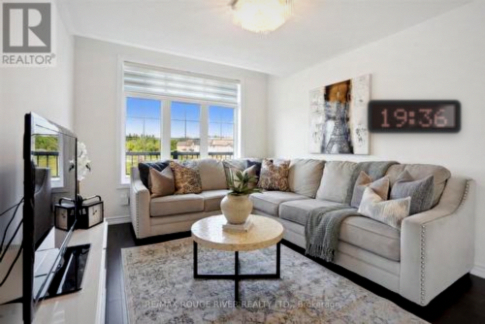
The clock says 19.36
